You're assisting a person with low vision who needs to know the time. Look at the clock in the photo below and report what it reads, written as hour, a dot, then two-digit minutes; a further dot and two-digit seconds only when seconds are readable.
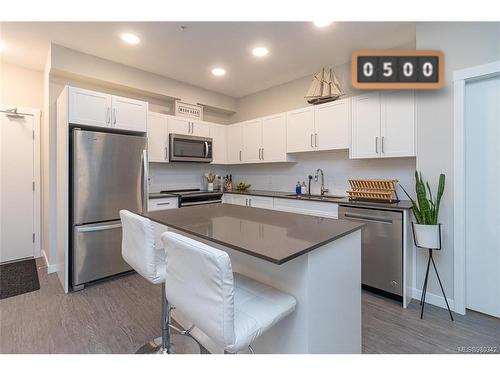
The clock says 5.00
